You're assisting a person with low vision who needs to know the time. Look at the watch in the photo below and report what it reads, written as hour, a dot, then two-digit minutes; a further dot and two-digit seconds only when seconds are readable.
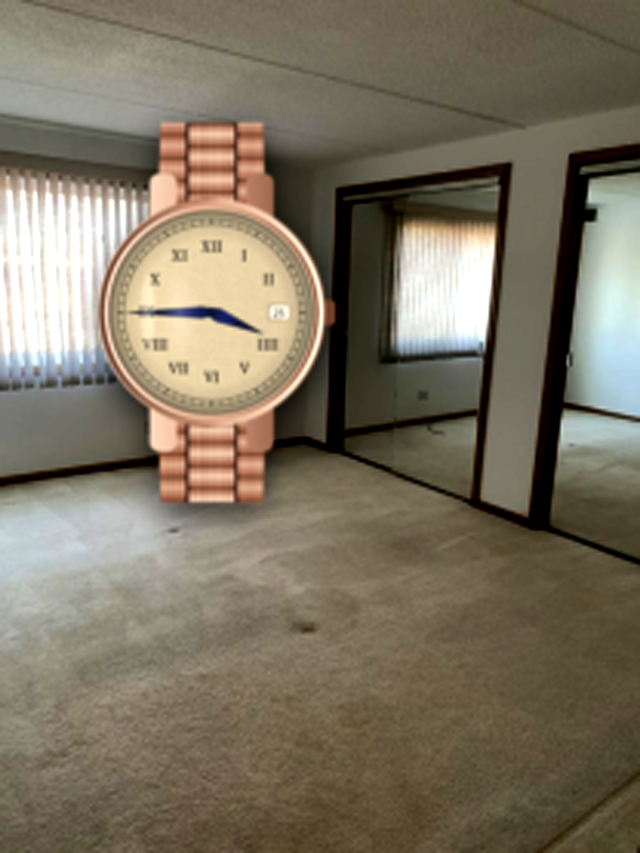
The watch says 3.45
